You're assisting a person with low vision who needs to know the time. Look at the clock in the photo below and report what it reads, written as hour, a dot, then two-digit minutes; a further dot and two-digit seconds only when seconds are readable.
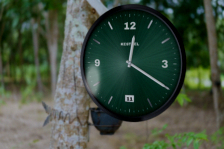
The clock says 12.20
